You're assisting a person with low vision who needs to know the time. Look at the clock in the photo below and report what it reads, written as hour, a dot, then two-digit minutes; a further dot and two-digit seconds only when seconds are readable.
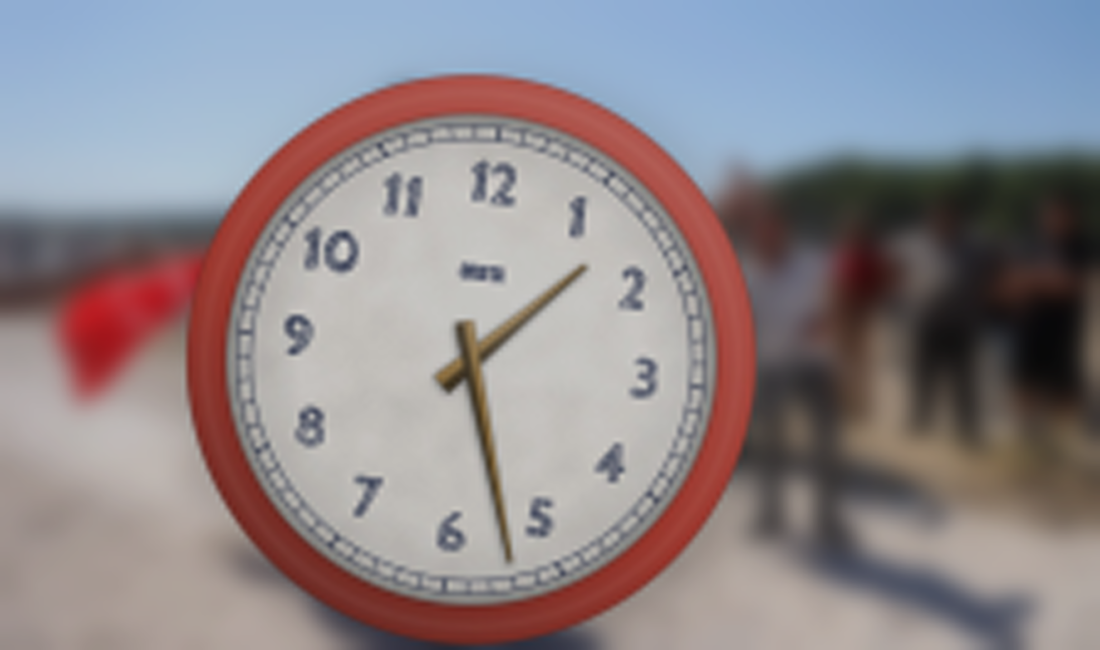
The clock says 1.27
